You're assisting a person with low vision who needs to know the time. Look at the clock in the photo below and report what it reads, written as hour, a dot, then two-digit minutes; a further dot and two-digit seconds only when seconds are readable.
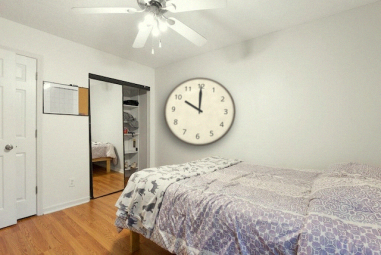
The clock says 10.00
